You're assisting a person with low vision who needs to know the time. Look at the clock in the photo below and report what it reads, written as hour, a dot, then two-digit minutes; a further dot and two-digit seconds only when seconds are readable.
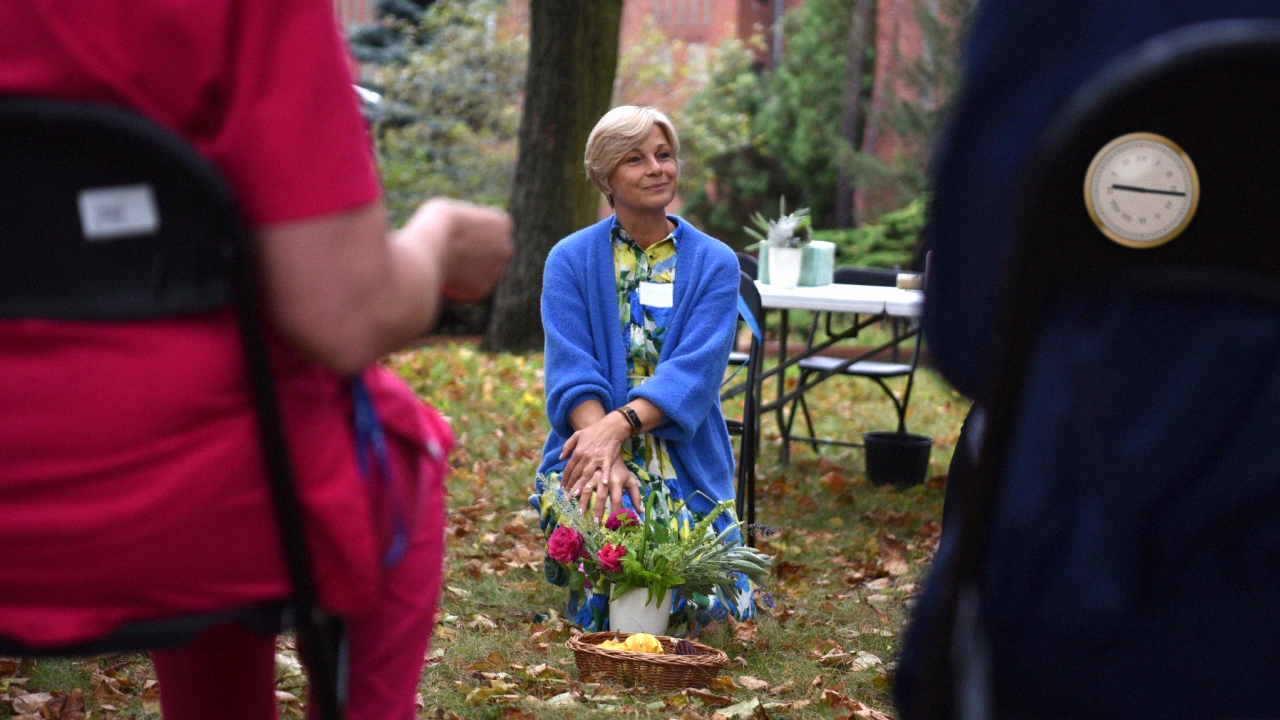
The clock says 9.16
